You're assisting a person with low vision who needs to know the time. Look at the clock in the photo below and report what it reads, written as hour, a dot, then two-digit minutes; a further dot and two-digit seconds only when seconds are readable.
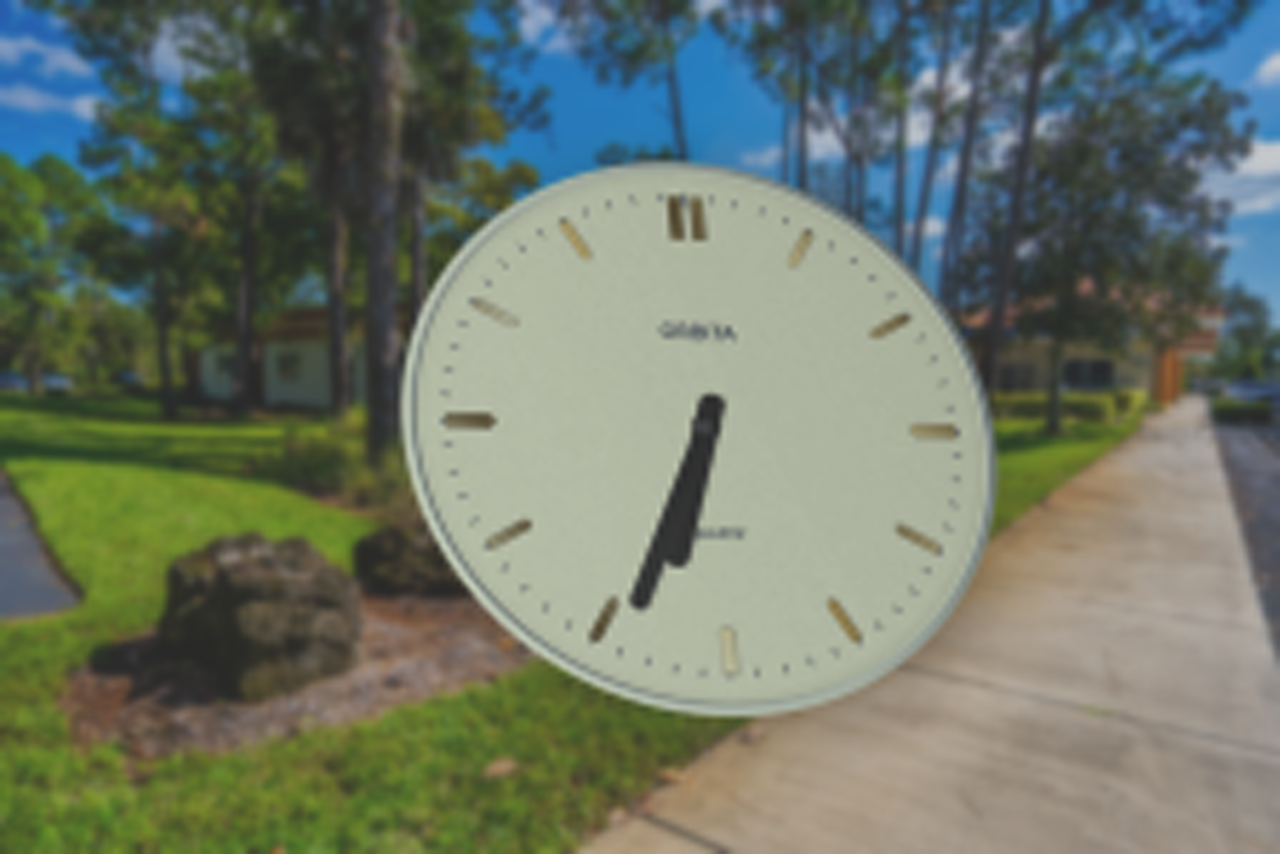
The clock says 6.34
